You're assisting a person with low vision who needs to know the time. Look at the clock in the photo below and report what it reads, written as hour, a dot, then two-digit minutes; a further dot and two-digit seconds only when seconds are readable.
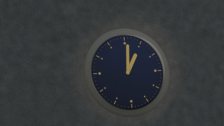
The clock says 1.01
